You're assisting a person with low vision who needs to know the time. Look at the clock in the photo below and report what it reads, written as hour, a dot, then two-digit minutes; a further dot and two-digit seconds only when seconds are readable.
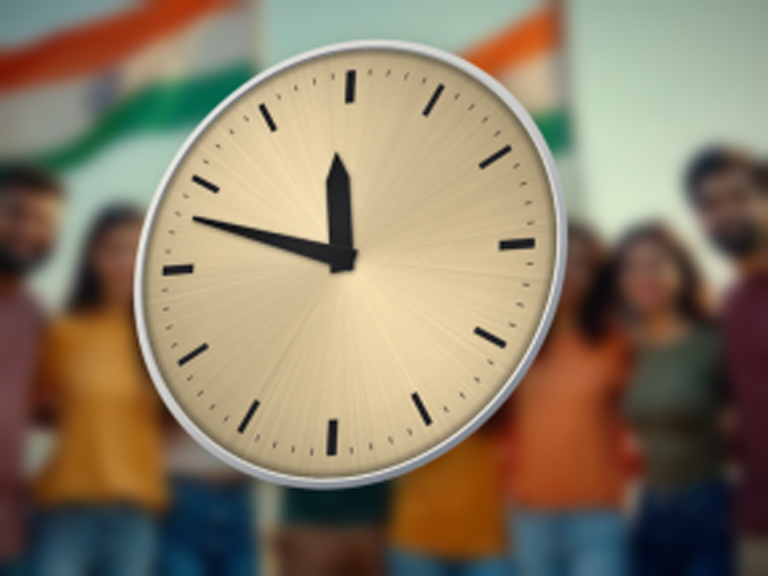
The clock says 11.48
